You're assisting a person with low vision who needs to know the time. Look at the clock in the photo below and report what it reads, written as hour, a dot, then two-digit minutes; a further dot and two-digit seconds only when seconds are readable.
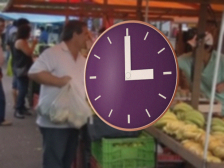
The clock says 3.00
